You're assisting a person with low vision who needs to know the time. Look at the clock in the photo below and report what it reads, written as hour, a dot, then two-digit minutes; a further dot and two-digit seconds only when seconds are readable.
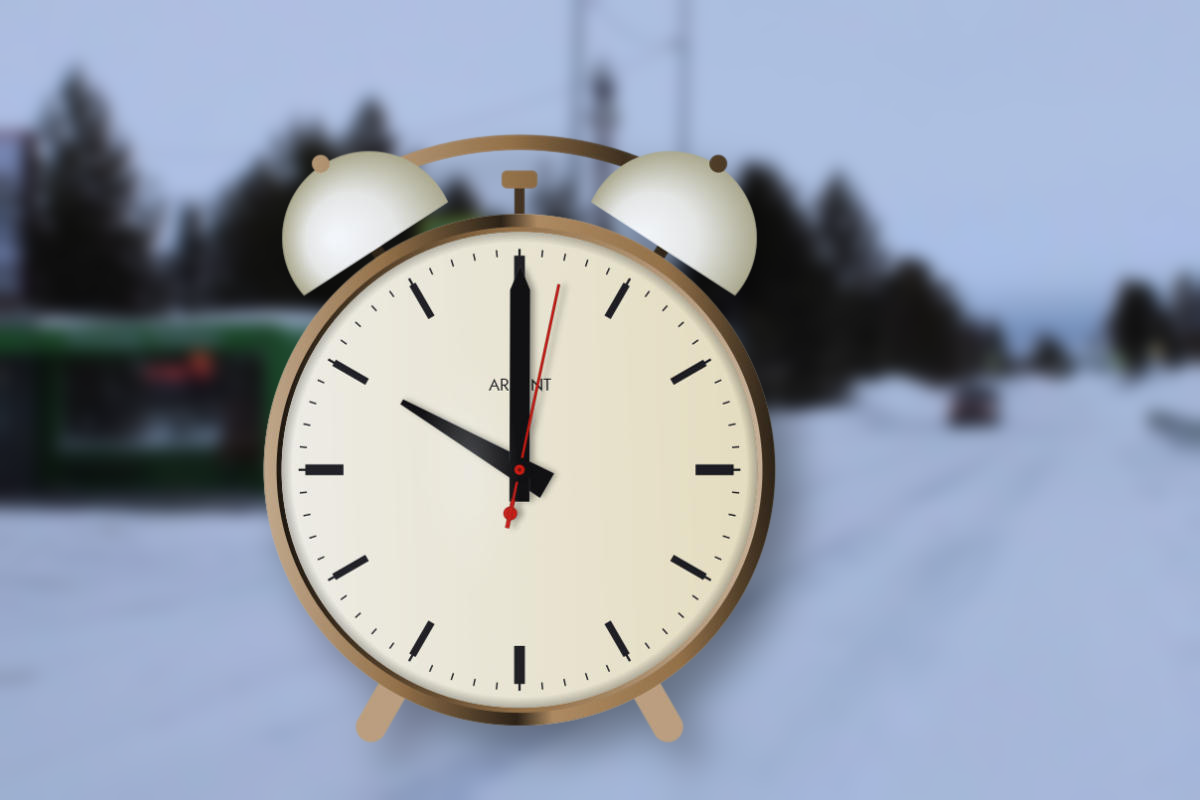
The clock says 10.00.02
